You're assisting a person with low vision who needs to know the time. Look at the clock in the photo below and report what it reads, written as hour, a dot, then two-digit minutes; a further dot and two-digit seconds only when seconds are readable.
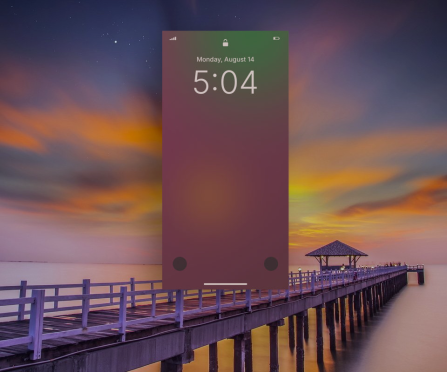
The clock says 5.04
